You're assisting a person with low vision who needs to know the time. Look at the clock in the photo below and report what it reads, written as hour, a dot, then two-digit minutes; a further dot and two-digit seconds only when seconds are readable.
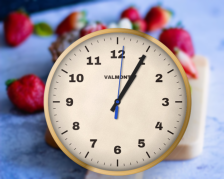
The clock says 1.05.01
